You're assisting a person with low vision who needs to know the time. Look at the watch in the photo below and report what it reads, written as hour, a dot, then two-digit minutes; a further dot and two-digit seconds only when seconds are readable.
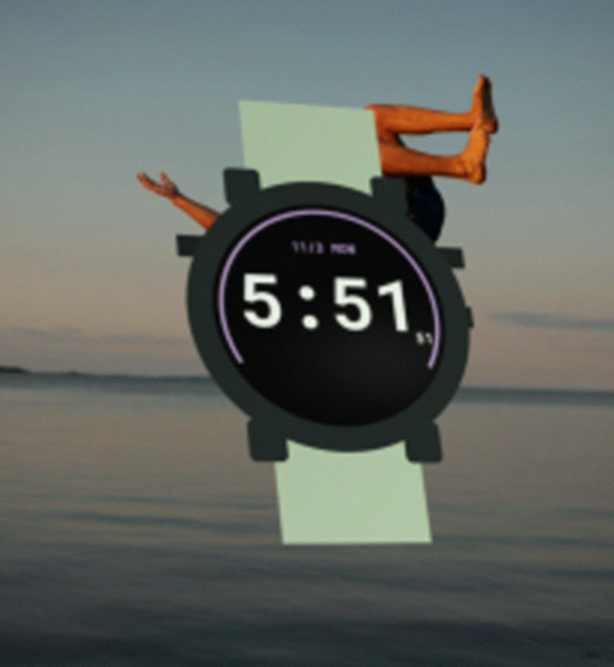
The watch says 5.51
